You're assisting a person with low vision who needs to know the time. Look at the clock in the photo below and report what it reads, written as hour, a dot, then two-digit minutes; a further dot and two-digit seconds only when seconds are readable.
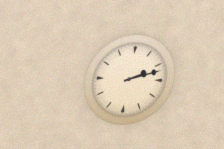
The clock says 2.12
